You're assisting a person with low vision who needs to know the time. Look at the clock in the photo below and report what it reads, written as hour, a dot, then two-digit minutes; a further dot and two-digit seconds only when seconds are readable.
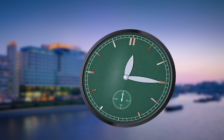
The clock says 12.15
